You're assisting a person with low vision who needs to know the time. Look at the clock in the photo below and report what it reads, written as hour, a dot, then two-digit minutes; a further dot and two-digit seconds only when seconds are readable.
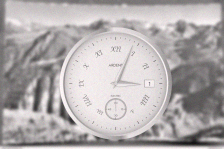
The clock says 3.04
